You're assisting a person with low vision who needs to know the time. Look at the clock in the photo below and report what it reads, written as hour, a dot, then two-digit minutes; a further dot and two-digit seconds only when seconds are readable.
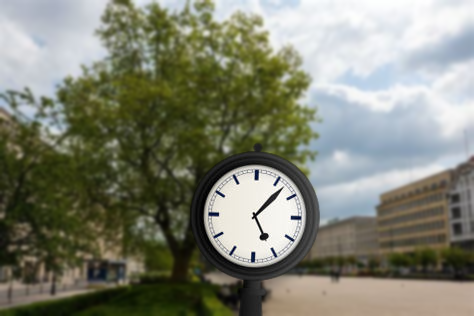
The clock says 5.07
